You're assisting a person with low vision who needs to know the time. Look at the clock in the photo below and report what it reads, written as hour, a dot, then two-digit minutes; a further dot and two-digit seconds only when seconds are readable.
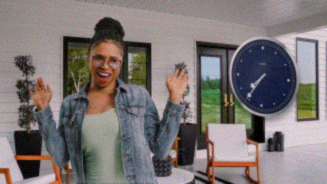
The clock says 7.36
